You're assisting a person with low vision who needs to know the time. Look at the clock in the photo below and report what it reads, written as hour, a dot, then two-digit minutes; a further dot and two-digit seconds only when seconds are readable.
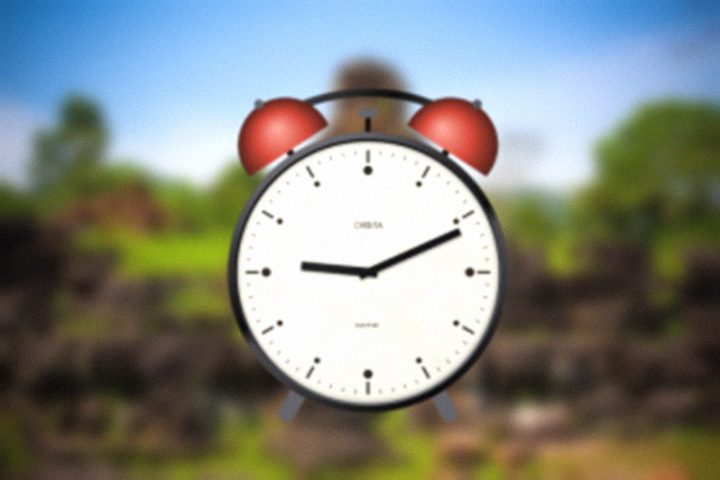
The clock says 9.11
